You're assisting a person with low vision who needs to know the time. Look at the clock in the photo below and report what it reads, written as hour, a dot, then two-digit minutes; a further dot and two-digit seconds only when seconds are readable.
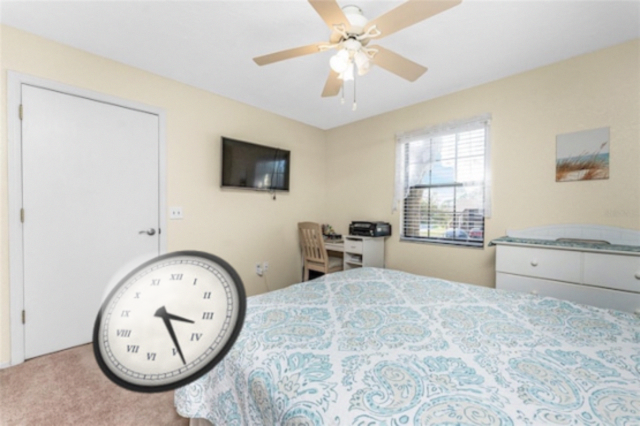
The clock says 3.24
